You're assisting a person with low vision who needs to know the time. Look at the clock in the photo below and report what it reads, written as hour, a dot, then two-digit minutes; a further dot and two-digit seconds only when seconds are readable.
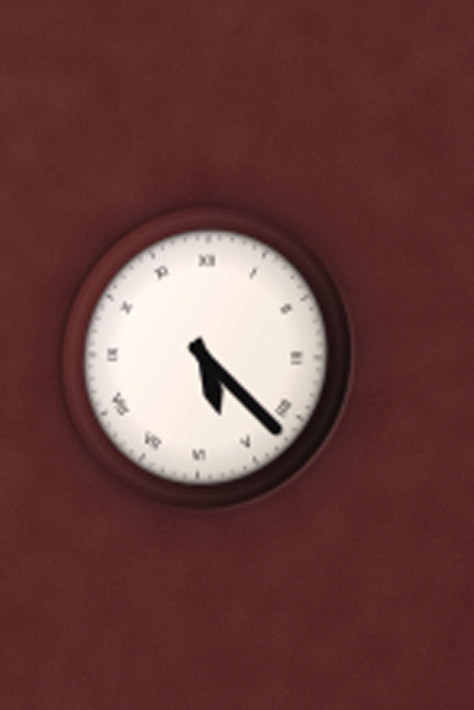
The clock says 5.22
